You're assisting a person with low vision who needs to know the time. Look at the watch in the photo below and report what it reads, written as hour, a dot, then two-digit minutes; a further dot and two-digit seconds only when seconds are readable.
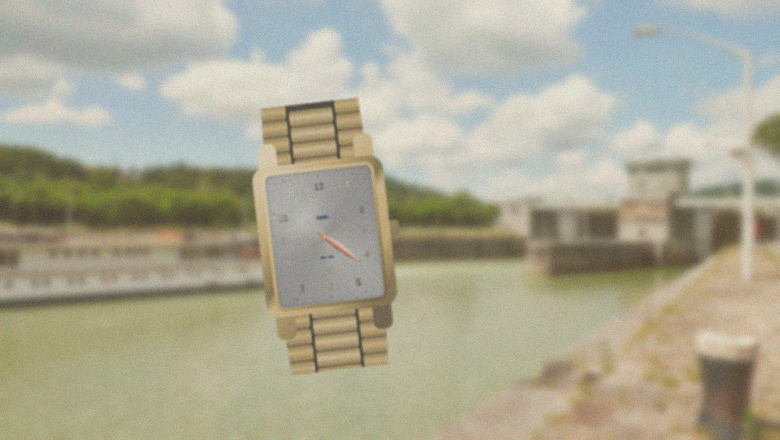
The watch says 4.22
